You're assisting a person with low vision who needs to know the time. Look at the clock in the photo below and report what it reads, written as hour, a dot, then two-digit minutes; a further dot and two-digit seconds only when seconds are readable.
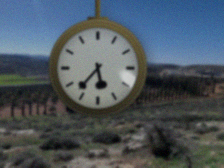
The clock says 5.37
